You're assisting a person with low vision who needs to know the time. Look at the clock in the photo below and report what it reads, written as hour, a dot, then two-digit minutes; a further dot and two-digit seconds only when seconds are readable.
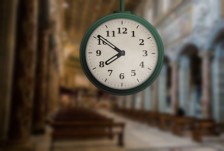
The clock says 7.51
